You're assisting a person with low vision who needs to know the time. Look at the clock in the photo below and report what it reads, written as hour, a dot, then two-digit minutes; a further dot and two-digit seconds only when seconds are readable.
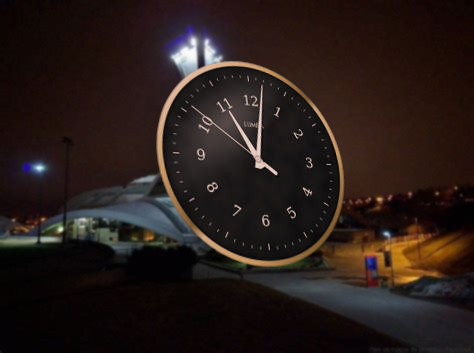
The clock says 11.01.51
